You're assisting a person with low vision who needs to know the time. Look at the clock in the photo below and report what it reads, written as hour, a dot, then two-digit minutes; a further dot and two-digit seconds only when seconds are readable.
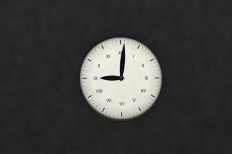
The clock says 9.01
